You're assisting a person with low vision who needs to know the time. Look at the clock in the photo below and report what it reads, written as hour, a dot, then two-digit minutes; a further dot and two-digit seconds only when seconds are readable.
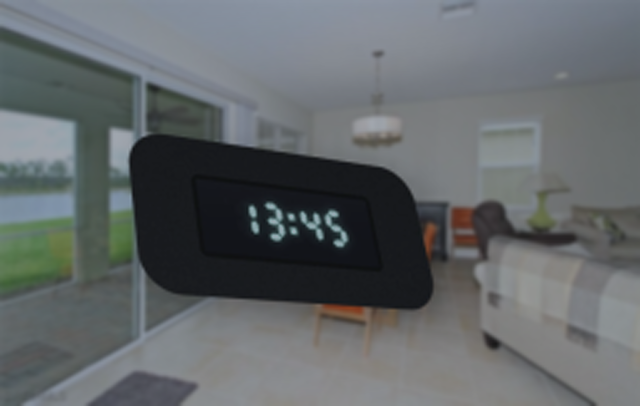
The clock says 13.45
